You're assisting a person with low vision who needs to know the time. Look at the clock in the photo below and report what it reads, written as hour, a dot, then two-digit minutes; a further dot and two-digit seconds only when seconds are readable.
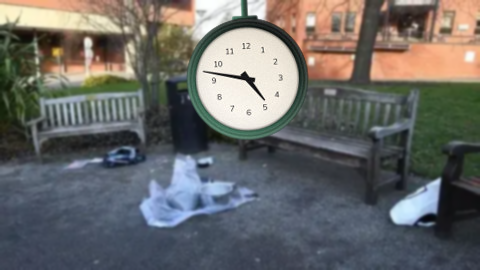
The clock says 4.47
